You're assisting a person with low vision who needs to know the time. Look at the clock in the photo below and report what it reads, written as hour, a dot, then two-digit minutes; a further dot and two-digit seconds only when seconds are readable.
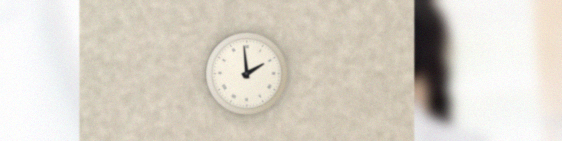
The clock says 1.59
